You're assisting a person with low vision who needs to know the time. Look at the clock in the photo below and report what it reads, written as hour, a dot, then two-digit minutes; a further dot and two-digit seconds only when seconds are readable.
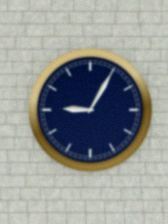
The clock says 9.05
